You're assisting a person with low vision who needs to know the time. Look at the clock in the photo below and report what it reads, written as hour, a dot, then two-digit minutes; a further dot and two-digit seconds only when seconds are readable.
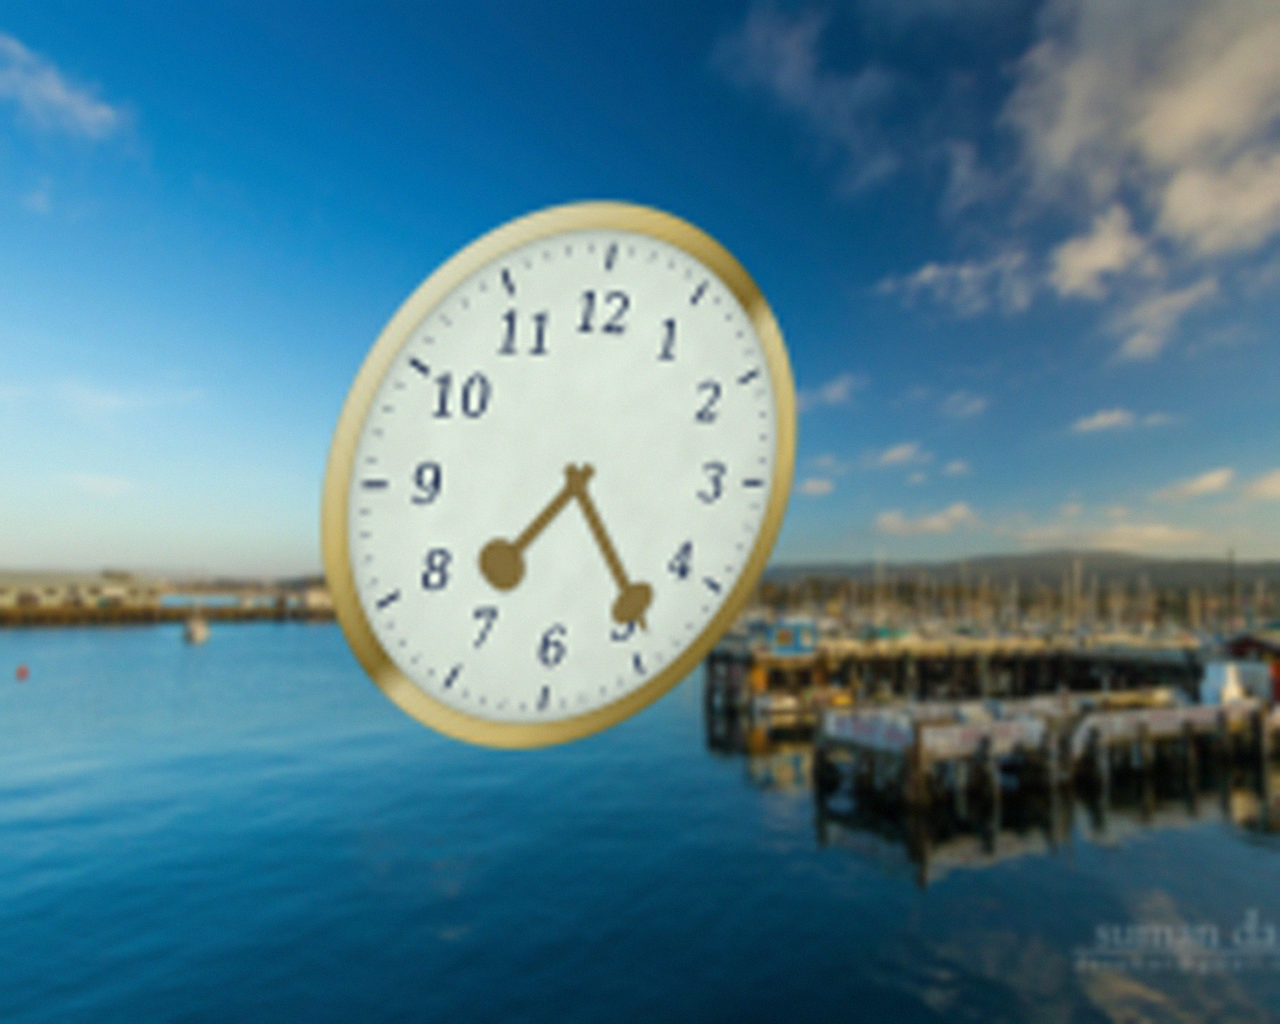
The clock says 7.24
